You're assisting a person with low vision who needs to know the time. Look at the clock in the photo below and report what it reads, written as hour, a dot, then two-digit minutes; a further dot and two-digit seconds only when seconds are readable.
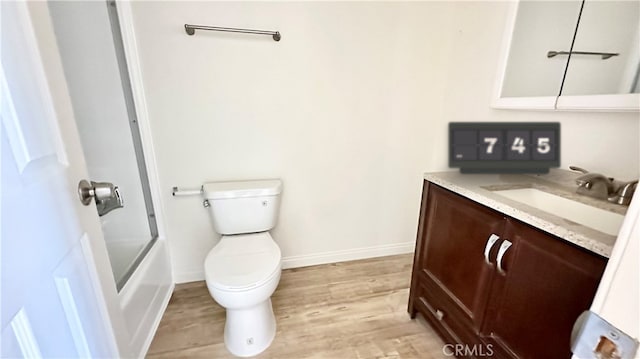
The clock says 7.45
